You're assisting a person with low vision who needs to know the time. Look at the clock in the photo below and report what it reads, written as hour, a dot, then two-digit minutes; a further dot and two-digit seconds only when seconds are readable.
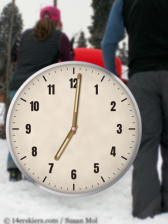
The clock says 7.01
